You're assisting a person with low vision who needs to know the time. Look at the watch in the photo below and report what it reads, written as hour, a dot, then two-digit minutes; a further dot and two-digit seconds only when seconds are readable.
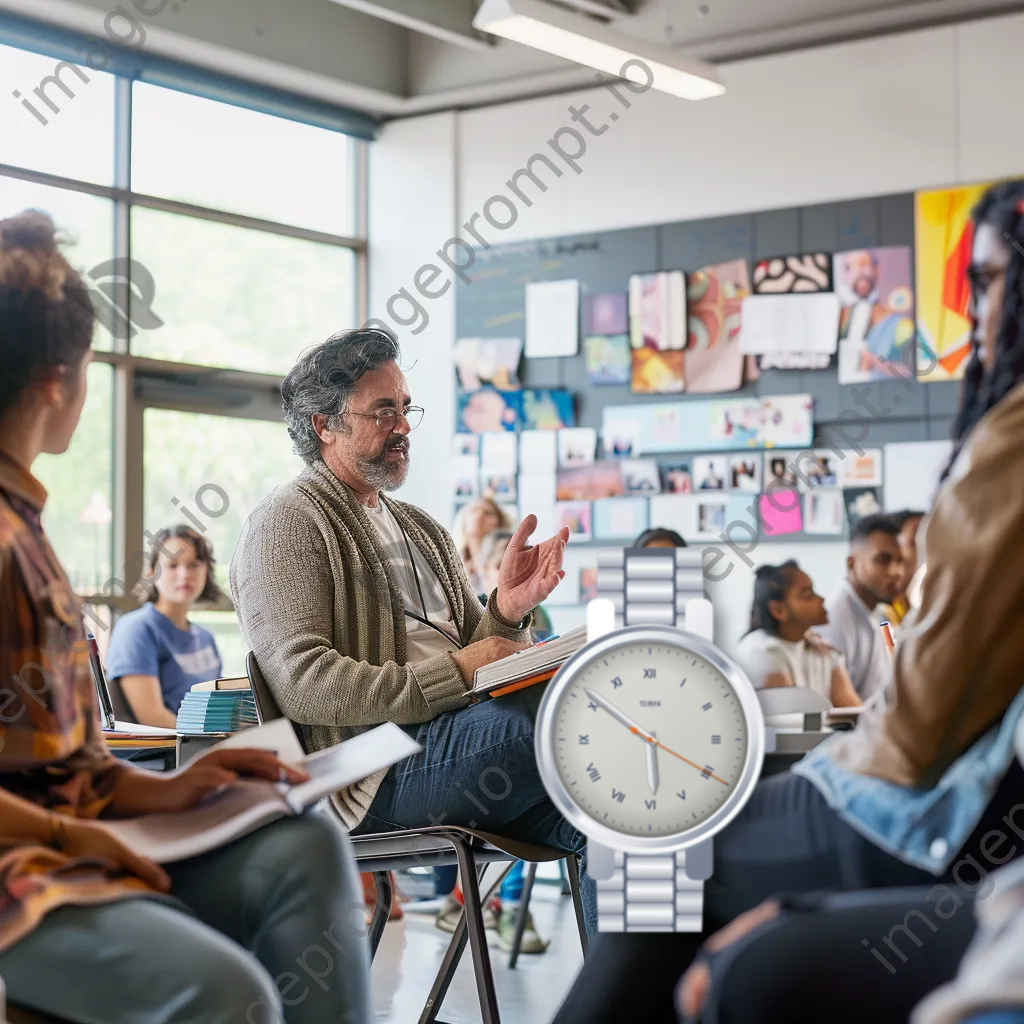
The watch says 5.51.20
